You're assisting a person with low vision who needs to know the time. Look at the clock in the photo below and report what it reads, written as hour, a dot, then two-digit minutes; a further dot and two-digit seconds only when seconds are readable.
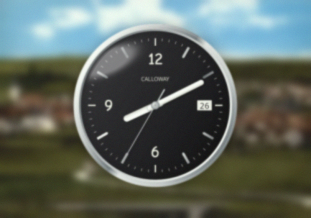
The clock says 8.10.35
